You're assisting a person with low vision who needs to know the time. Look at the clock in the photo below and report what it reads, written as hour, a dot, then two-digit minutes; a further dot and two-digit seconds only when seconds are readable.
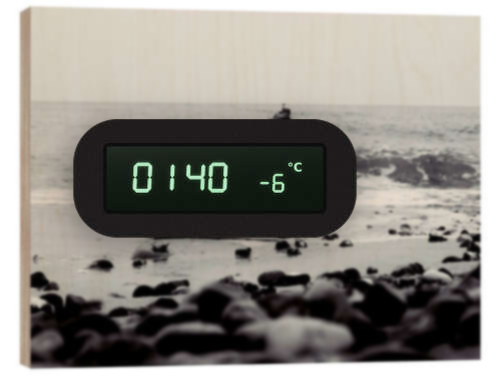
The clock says 1.40
